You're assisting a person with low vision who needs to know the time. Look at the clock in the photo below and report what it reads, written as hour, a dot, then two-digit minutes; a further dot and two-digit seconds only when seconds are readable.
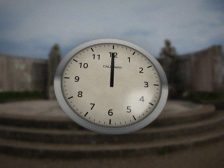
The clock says 12.00
